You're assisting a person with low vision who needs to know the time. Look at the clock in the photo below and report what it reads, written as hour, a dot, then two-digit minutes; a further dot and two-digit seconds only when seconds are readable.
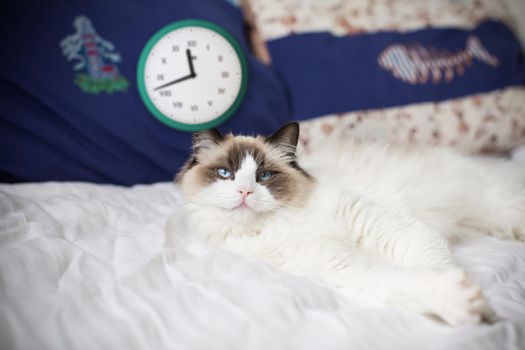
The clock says 11.42
